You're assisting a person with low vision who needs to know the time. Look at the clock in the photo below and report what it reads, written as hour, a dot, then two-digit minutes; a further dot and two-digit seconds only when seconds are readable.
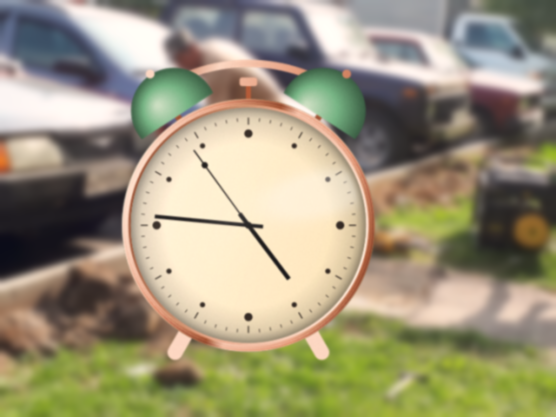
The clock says 4.45.54
